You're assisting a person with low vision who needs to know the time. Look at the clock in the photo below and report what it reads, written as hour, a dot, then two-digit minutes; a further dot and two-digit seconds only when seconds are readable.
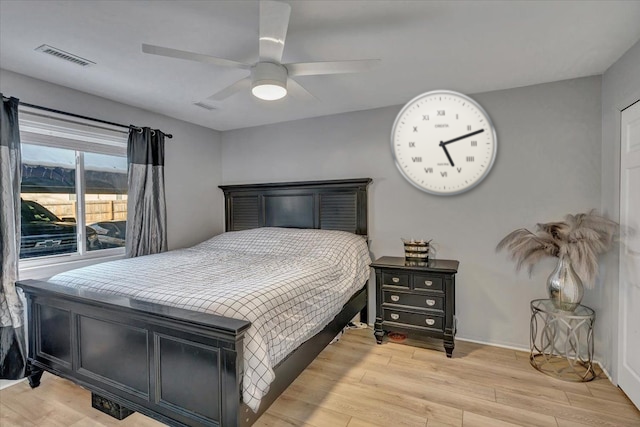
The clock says 5.12
